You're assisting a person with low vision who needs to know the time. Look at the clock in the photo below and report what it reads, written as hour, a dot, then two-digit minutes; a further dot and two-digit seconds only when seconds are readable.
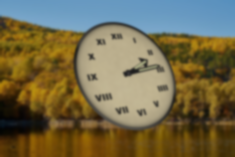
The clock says 2.14
